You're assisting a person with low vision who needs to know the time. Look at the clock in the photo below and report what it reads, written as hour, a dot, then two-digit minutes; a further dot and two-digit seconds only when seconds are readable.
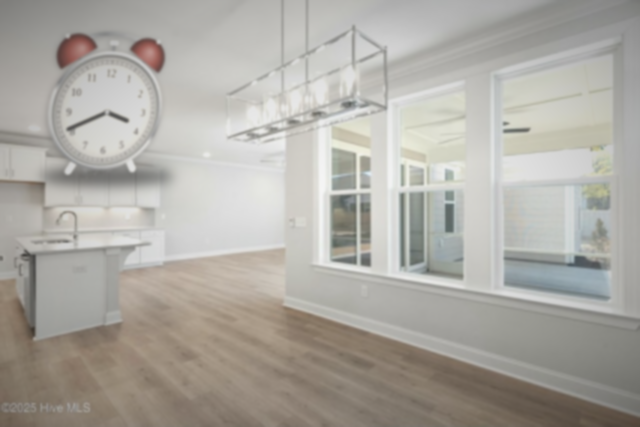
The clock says 3.41
